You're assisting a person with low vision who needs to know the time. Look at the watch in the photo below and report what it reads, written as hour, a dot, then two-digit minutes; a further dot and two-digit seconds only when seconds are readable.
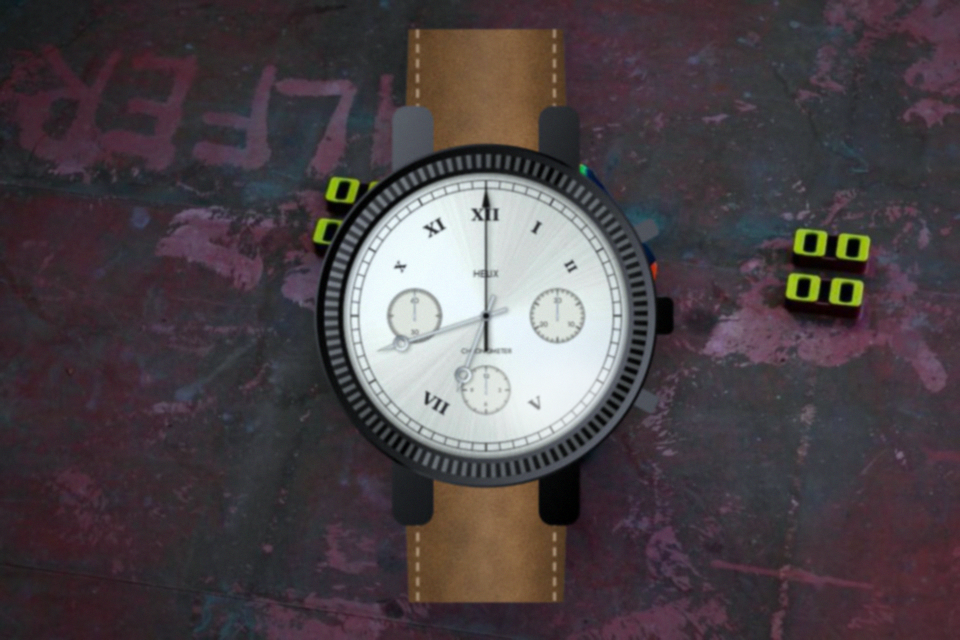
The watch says 6.42
